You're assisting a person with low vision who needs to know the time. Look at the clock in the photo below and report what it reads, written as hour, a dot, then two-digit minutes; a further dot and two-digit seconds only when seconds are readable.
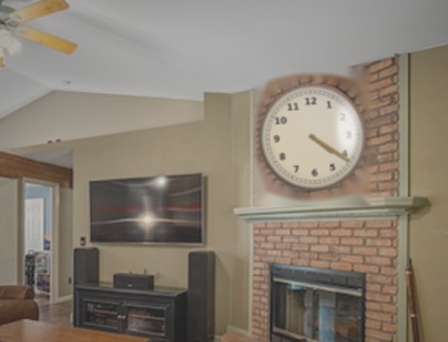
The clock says 4.21
